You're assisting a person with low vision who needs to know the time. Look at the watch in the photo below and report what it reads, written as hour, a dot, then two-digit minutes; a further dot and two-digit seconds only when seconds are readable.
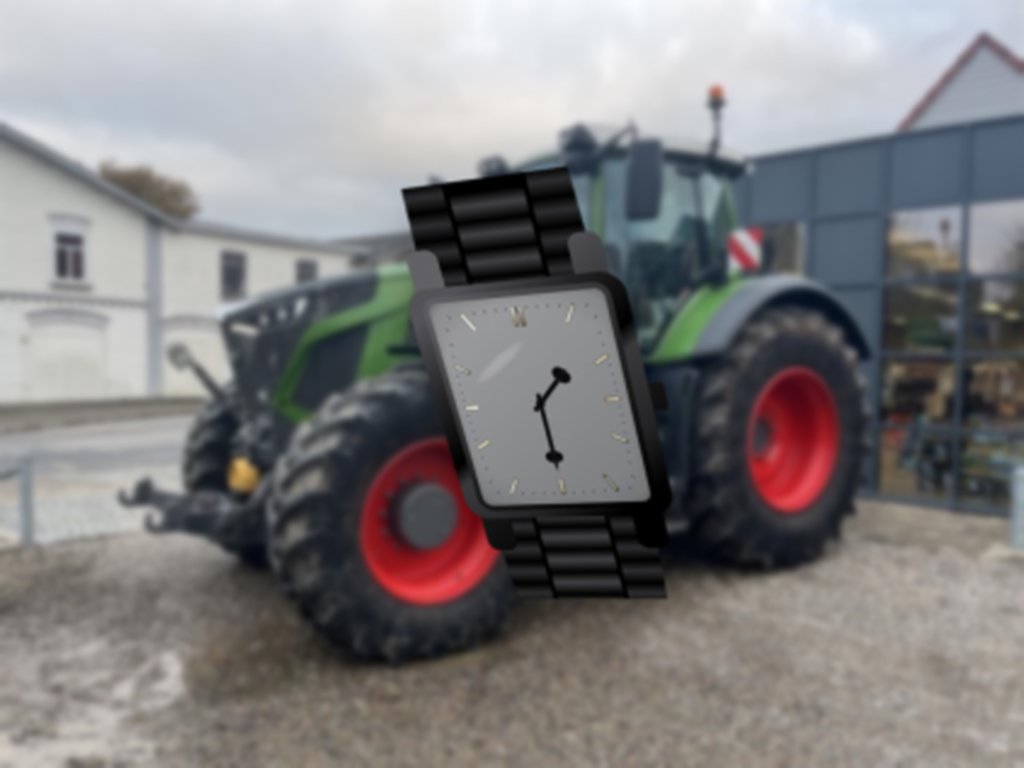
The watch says 1.30
